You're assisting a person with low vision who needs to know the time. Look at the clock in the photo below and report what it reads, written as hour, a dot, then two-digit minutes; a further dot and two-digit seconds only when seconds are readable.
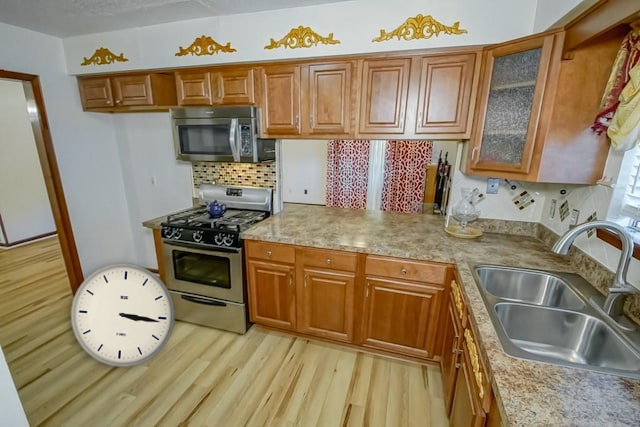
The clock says 3.16
